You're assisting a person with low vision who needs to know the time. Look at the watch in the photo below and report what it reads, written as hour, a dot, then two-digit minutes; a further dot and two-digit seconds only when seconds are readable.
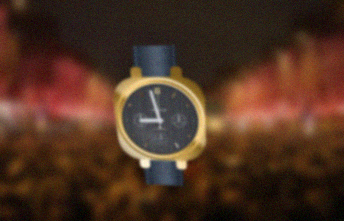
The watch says 8.58
